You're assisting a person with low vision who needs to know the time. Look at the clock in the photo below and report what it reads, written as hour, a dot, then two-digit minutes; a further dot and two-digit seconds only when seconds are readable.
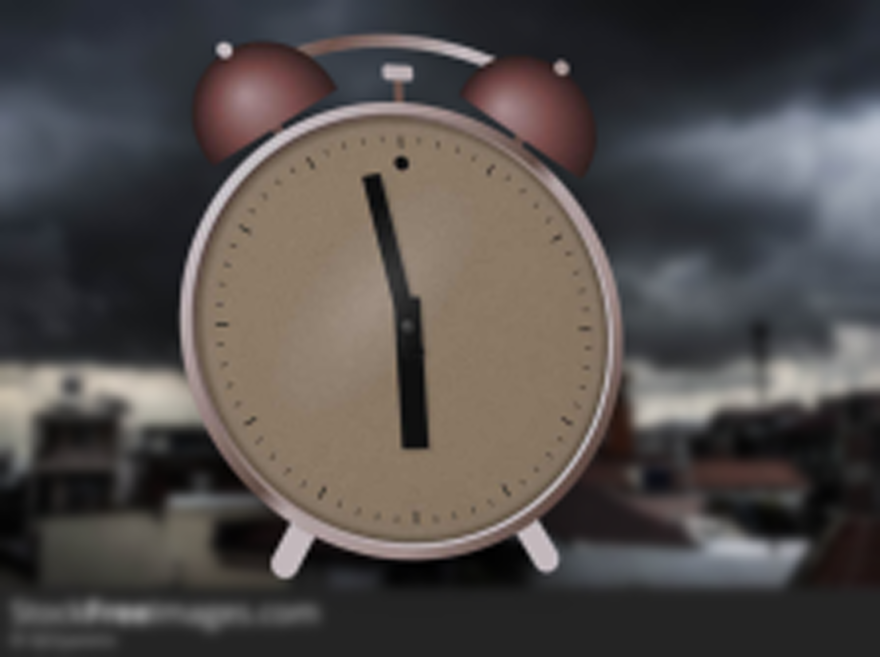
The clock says 5.58
